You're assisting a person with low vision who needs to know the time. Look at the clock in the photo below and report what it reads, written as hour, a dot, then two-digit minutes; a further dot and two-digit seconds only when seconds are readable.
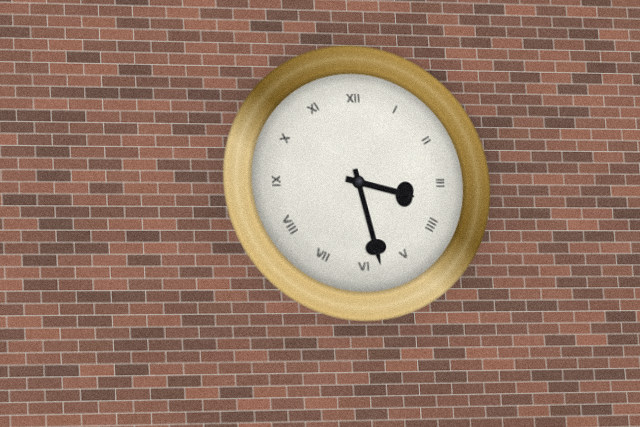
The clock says 3.28
